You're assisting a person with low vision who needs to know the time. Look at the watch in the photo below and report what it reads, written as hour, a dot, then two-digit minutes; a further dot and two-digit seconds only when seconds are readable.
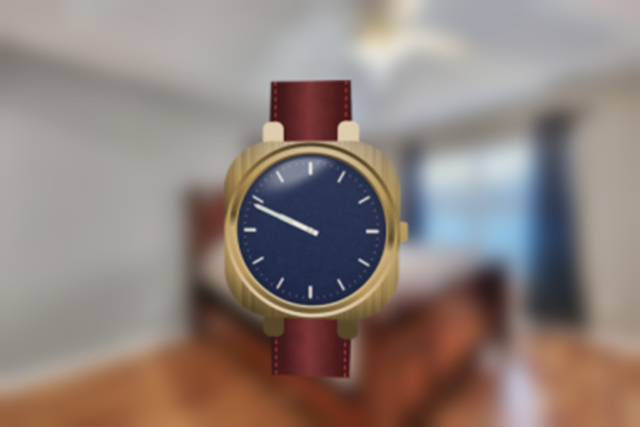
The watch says 9.49
